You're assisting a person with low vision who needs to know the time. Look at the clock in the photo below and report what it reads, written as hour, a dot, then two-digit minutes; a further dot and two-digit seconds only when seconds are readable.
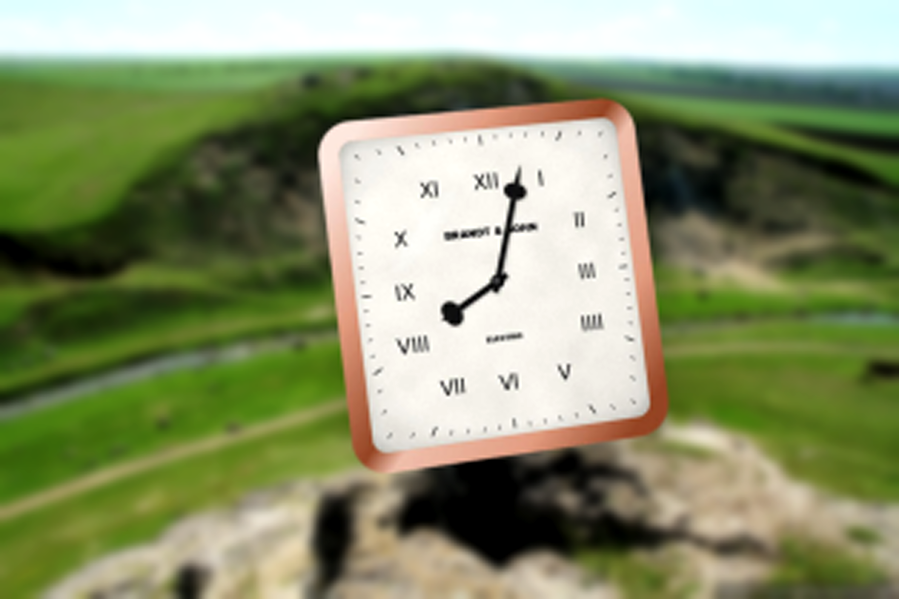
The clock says 8.03
